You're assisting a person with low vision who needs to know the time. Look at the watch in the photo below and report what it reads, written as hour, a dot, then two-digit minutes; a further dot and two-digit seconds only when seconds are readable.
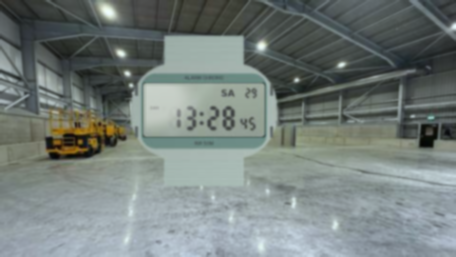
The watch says 13.28.45
